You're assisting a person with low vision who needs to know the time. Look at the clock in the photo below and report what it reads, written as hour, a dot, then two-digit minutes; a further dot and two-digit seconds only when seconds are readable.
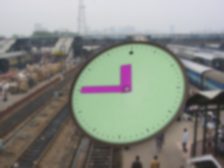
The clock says 11.45
